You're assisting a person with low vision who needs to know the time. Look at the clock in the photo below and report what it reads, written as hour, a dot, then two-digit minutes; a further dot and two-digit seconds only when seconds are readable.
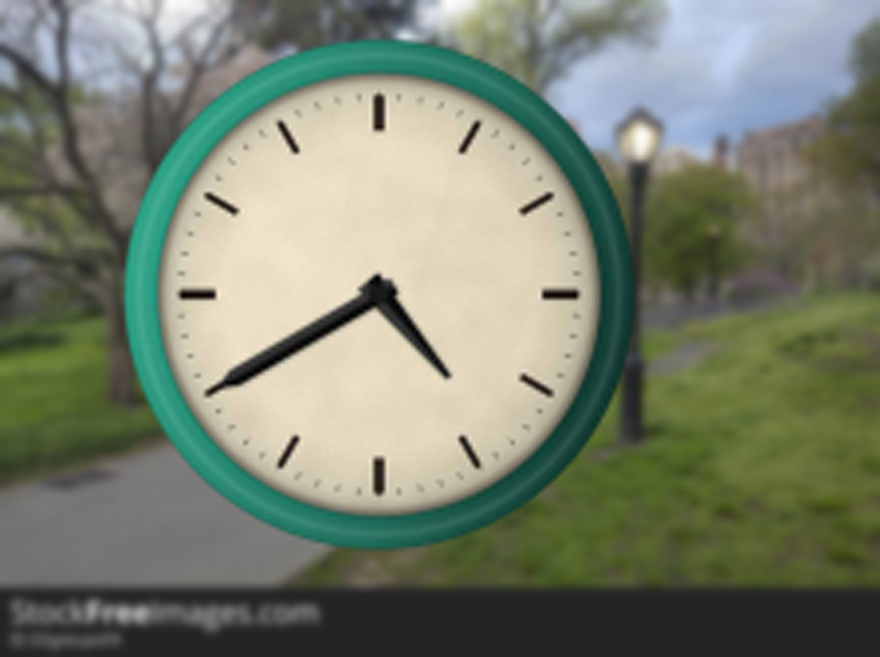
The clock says 4.40
